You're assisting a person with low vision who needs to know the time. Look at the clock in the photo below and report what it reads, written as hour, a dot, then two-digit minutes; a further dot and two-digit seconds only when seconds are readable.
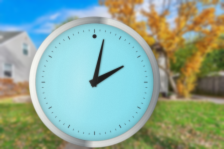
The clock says 2.02
